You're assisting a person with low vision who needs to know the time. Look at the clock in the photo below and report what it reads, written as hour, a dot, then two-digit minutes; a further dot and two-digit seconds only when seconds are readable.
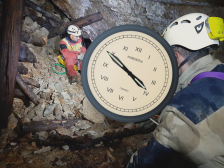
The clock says 3.49
